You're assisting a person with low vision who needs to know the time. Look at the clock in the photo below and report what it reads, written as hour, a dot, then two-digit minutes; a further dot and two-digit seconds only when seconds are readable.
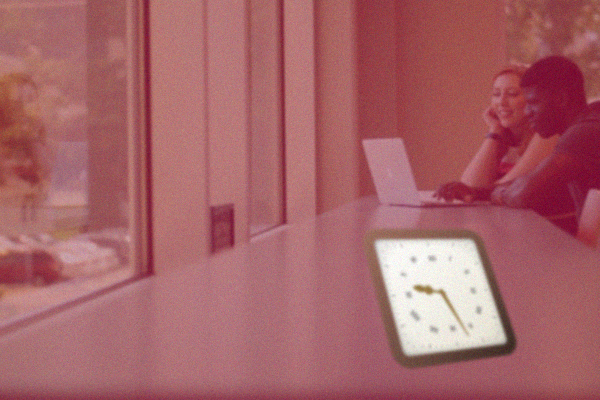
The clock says 9.27
